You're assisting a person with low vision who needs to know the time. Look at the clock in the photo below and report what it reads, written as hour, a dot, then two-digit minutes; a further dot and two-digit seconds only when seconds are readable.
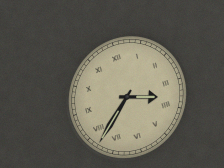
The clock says 3.38
